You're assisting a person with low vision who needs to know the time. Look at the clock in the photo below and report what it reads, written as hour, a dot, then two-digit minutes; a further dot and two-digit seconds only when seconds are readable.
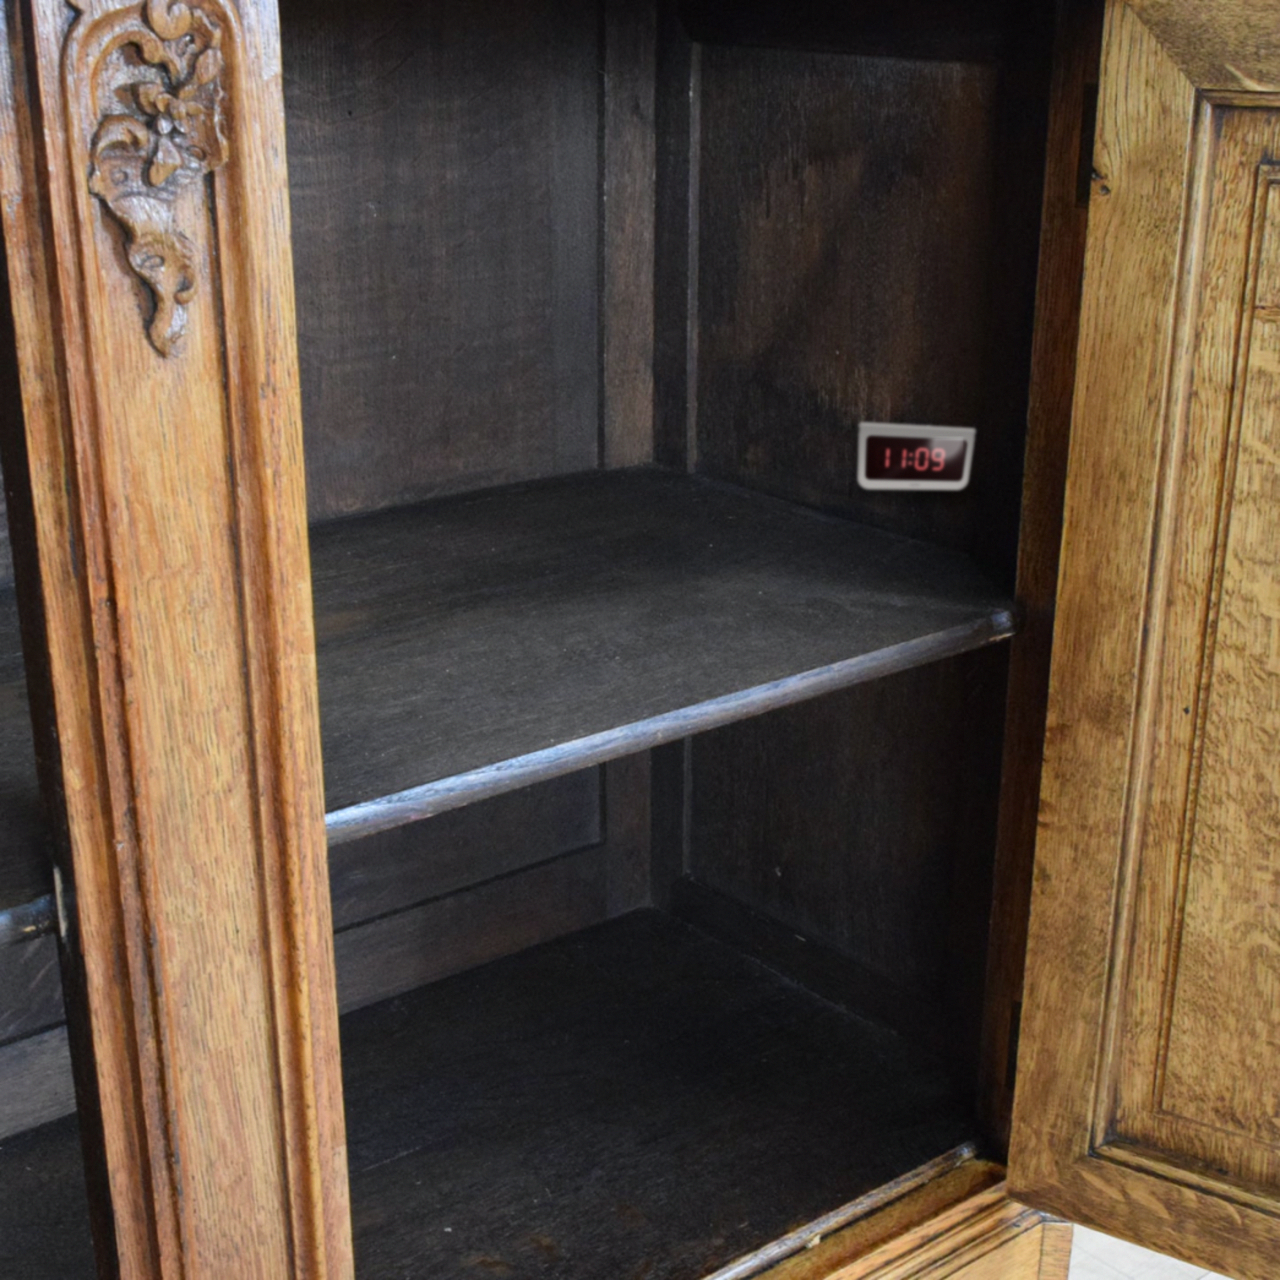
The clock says 11.09
